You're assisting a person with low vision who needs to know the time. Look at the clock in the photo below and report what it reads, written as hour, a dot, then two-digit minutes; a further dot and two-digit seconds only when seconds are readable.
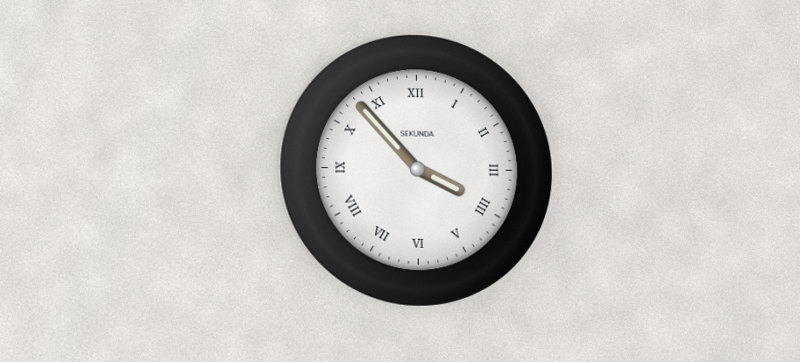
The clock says 3.53
